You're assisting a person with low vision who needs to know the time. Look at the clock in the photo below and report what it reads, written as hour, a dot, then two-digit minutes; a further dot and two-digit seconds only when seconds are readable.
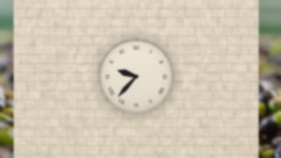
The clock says 9.37
